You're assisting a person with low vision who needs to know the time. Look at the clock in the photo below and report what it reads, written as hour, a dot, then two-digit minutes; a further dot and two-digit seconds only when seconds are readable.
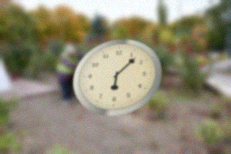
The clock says 6.07
